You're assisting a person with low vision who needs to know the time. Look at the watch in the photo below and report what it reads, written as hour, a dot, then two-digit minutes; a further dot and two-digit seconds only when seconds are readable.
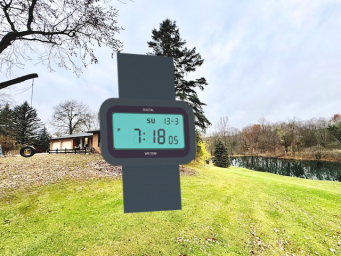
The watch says 7.18.05
